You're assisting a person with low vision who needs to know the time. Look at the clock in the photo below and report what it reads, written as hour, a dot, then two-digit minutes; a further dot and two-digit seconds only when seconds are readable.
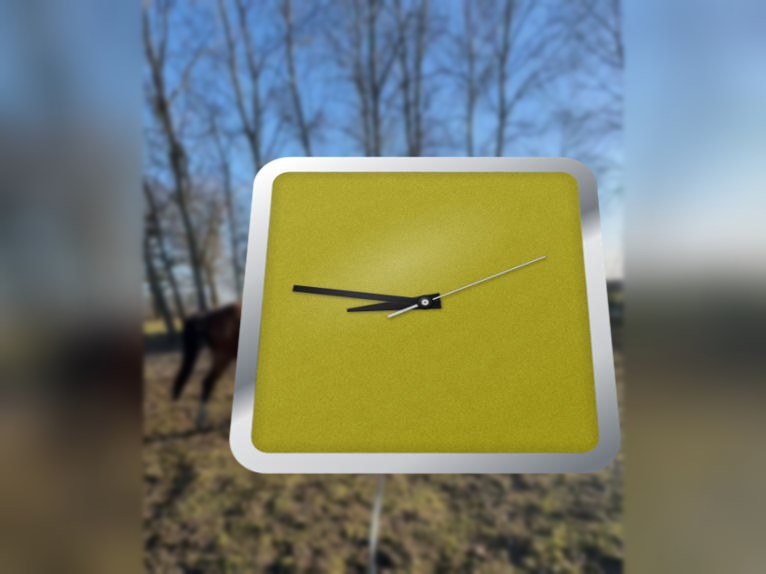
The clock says 8.46.11
